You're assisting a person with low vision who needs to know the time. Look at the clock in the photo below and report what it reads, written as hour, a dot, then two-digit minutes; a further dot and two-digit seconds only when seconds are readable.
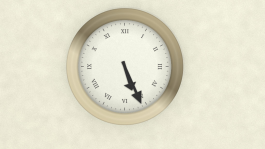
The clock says 5.26
